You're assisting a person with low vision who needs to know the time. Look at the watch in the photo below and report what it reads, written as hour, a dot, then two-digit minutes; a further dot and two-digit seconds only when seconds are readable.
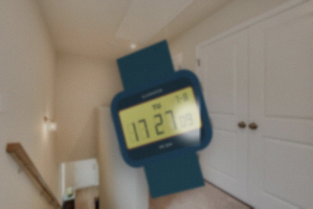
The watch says 17.27
